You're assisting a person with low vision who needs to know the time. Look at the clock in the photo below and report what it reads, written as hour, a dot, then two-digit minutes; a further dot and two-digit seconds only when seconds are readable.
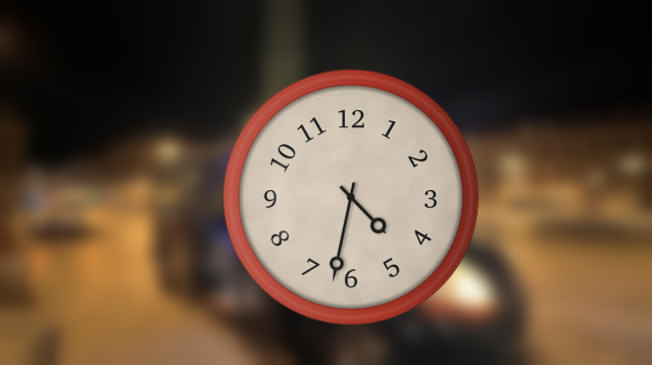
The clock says 4.32
